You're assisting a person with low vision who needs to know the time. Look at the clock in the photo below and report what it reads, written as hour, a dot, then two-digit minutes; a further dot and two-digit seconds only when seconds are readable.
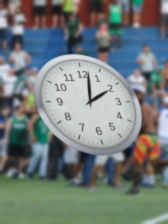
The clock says 2.02
